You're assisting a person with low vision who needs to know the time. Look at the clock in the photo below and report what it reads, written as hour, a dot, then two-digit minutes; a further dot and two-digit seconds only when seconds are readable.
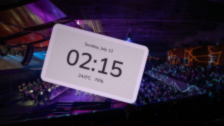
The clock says 2.15
